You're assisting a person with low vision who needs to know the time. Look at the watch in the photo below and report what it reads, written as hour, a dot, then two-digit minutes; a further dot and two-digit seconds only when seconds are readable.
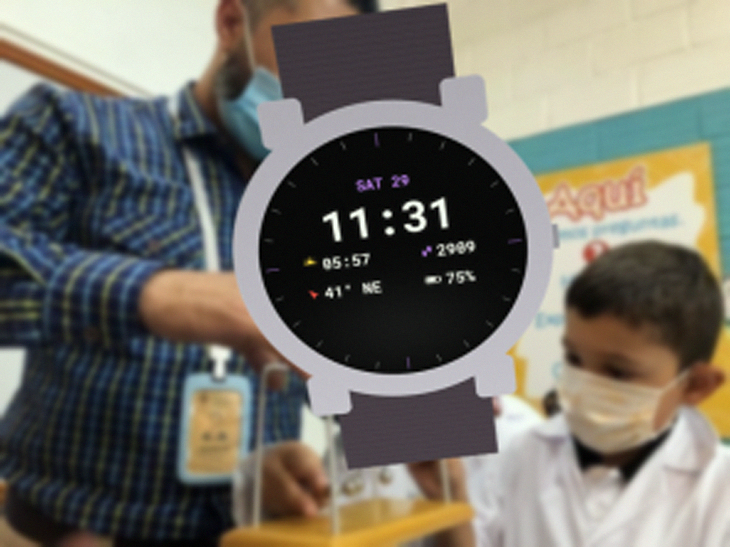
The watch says 11.31
